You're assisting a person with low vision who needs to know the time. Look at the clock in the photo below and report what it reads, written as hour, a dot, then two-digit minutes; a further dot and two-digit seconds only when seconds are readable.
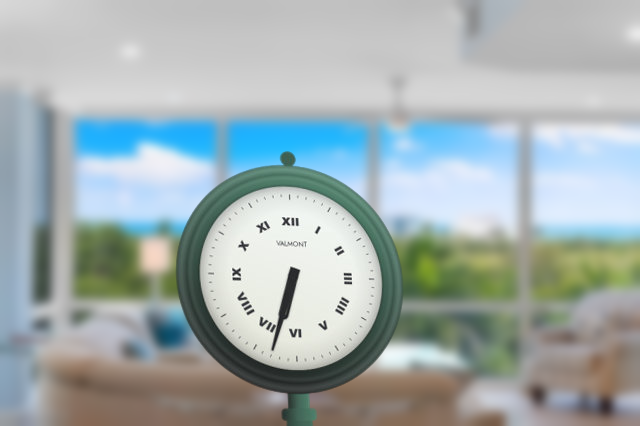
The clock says 6.33
